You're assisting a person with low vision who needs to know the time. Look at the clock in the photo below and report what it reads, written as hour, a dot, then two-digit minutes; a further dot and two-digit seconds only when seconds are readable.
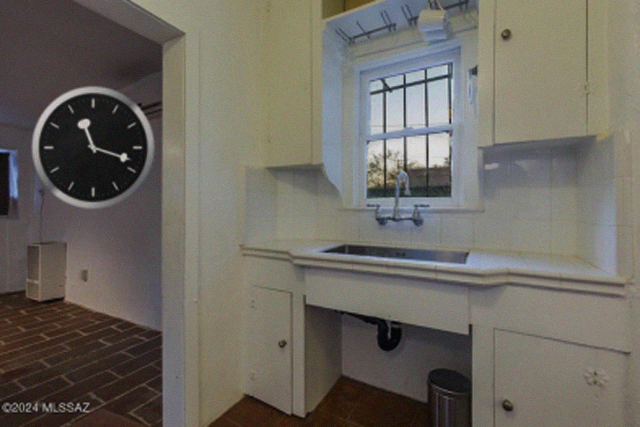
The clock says 11.18
